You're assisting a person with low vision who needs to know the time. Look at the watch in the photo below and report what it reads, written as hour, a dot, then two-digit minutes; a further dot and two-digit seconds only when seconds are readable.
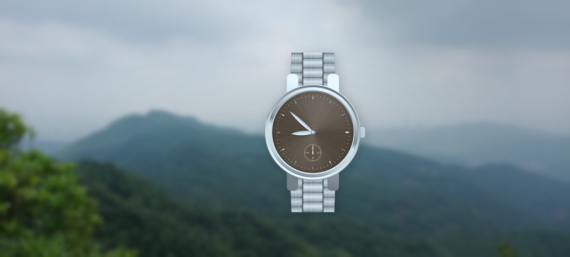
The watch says 8.52
